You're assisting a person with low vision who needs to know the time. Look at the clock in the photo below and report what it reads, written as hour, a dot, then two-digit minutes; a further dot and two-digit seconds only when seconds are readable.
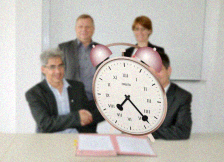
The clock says 7.23
